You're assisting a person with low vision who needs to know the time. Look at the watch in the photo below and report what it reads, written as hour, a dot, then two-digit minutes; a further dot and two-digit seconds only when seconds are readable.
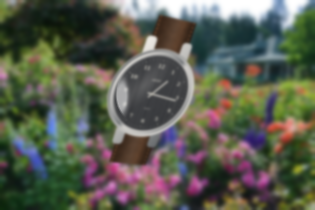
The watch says 1.16
